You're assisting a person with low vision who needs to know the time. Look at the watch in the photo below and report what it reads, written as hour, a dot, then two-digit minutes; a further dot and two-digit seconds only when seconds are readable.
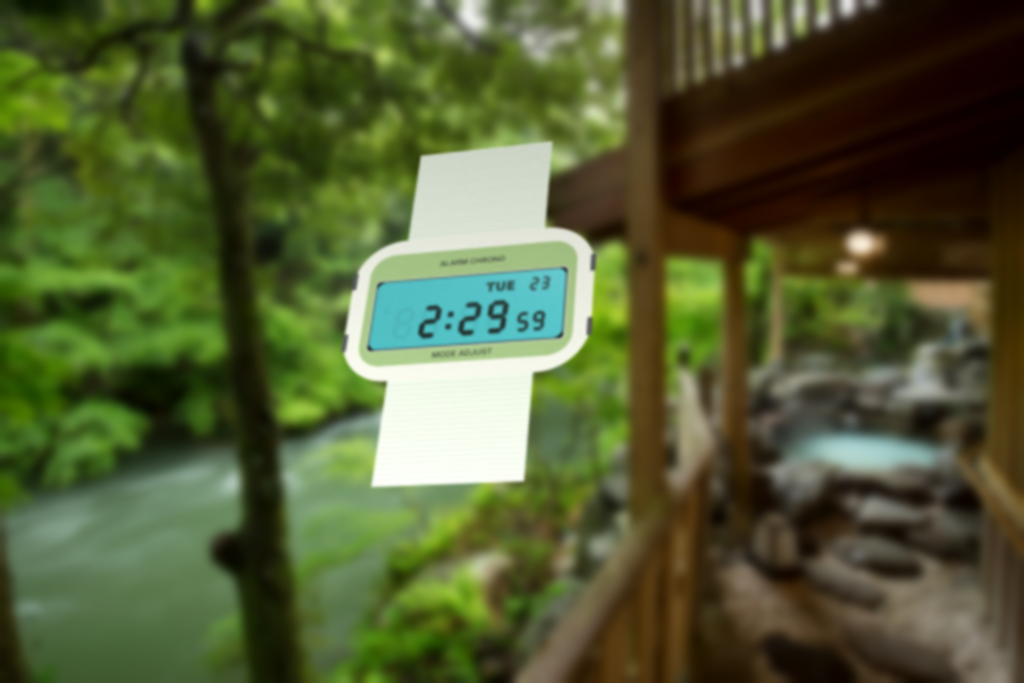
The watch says 2.29.59
